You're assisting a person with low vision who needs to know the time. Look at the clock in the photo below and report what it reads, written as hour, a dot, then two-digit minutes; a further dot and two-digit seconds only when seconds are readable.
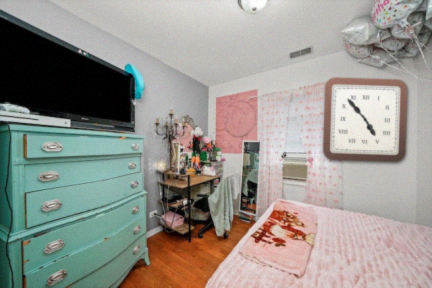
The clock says 4.53
